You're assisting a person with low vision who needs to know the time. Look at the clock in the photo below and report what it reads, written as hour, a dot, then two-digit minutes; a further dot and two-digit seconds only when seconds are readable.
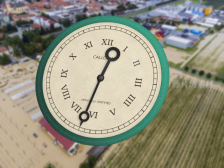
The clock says 12.32
